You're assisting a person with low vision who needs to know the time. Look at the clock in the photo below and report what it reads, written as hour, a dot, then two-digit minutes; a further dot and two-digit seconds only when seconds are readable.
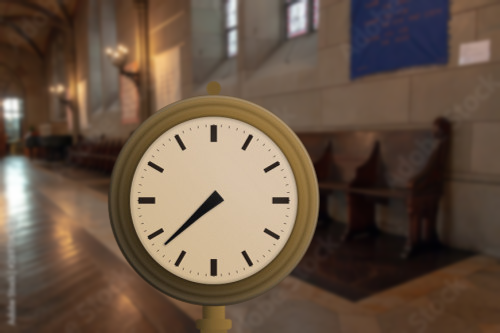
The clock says 7.38
